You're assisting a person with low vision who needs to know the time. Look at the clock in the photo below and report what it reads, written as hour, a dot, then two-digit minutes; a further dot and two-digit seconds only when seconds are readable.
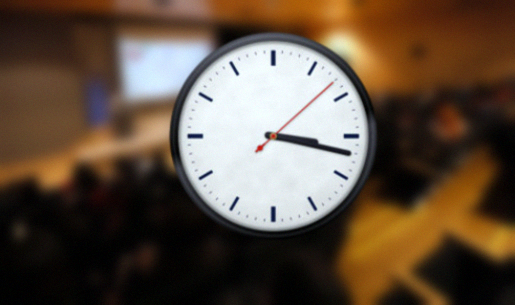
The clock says 3.17.08
